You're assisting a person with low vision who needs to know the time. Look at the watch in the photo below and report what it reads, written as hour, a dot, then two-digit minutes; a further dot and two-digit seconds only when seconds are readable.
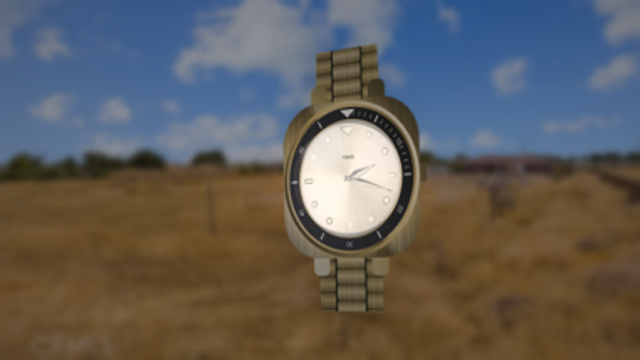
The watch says 2.18
